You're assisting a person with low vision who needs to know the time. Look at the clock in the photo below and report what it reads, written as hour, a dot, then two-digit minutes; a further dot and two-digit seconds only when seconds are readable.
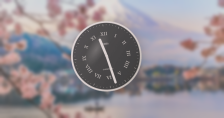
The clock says 11.28
